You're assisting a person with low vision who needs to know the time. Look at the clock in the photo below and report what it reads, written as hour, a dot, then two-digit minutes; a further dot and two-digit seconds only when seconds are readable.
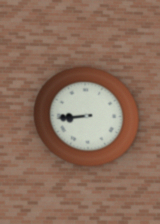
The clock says 8.44
